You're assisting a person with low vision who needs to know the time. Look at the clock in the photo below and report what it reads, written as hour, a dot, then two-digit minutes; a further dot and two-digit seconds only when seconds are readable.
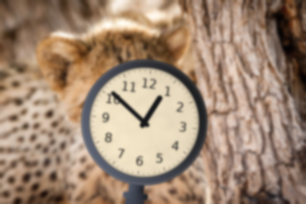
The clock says 12.51
